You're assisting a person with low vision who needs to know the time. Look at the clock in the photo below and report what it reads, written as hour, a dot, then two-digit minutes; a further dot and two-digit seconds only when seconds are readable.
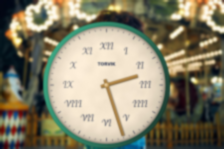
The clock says 2.27
